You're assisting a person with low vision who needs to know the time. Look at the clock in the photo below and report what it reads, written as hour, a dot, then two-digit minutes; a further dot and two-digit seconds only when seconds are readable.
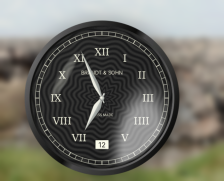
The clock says 6.56
